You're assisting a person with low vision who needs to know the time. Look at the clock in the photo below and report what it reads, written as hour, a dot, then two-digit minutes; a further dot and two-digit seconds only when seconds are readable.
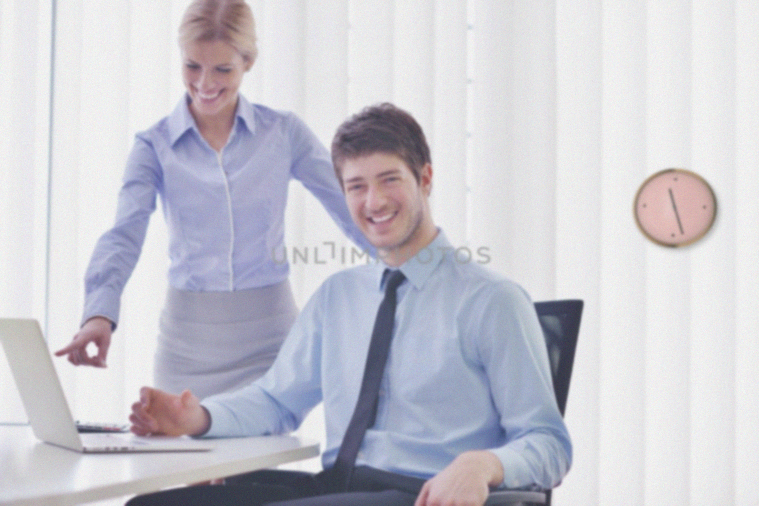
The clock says 11.27
